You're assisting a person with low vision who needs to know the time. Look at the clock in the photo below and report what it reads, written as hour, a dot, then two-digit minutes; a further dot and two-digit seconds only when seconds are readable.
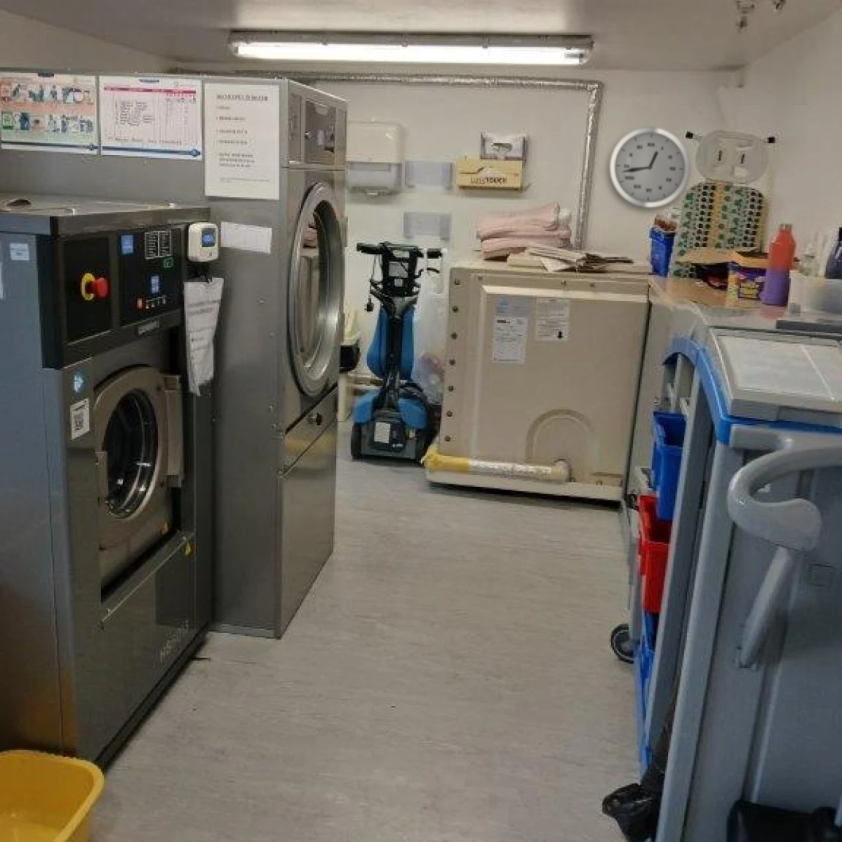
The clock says 12.43
